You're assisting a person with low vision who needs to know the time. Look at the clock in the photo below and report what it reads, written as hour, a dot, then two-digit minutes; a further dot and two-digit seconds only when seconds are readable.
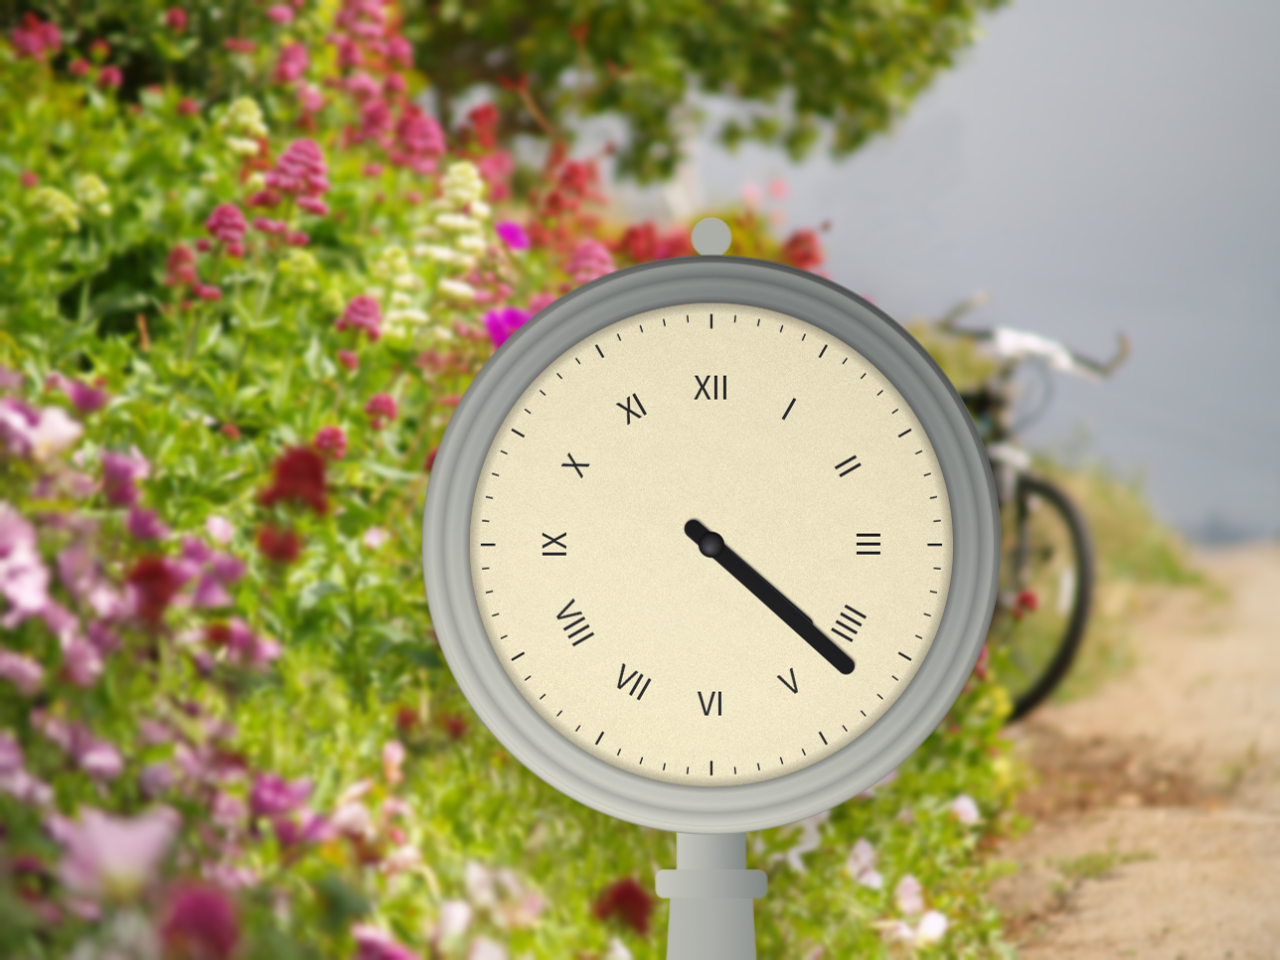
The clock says 4.22
